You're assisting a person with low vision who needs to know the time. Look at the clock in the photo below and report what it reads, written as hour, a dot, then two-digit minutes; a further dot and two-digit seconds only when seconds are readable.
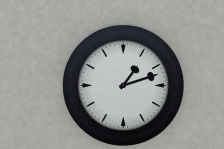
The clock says 1.12
